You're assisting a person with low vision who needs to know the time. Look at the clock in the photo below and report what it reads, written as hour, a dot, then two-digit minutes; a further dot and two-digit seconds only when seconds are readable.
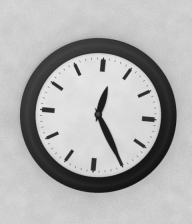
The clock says 12.25
